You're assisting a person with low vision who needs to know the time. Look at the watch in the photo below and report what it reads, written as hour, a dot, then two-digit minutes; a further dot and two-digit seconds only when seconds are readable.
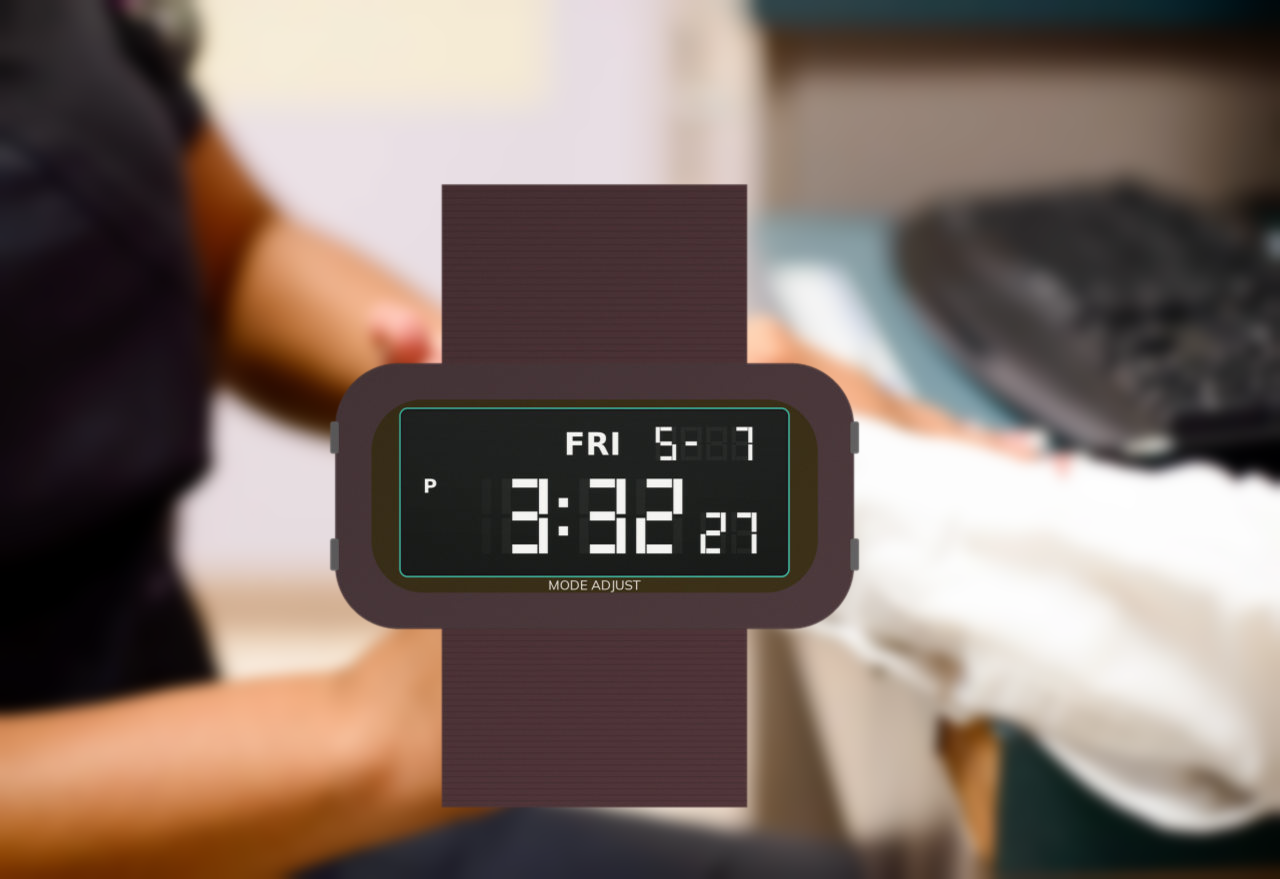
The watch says 3.32.27
